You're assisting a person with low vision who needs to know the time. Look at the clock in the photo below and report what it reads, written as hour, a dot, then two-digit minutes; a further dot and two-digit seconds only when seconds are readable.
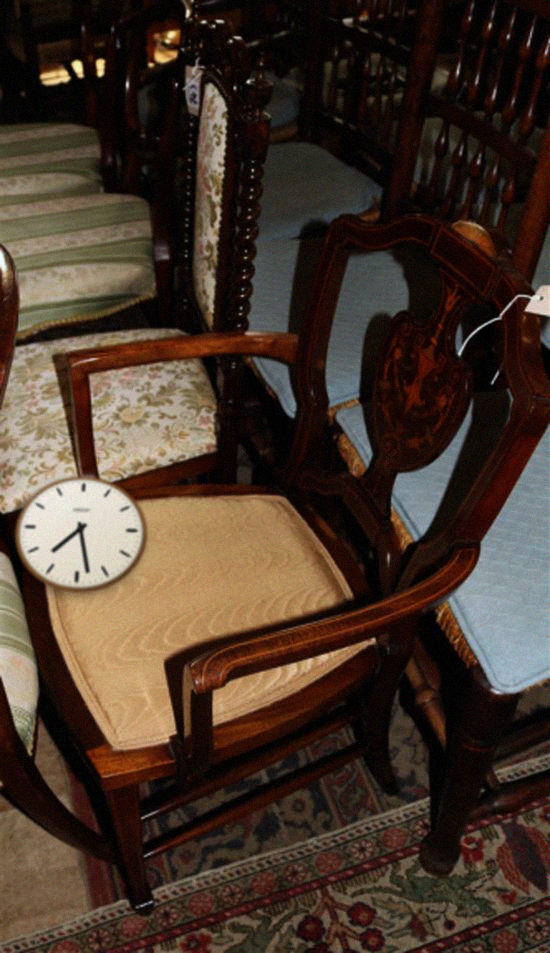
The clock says 7.28
